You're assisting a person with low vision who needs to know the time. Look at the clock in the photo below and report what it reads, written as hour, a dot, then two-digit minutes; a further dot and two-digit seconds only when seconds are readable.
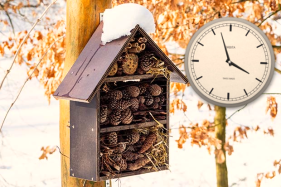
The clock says 3.57
